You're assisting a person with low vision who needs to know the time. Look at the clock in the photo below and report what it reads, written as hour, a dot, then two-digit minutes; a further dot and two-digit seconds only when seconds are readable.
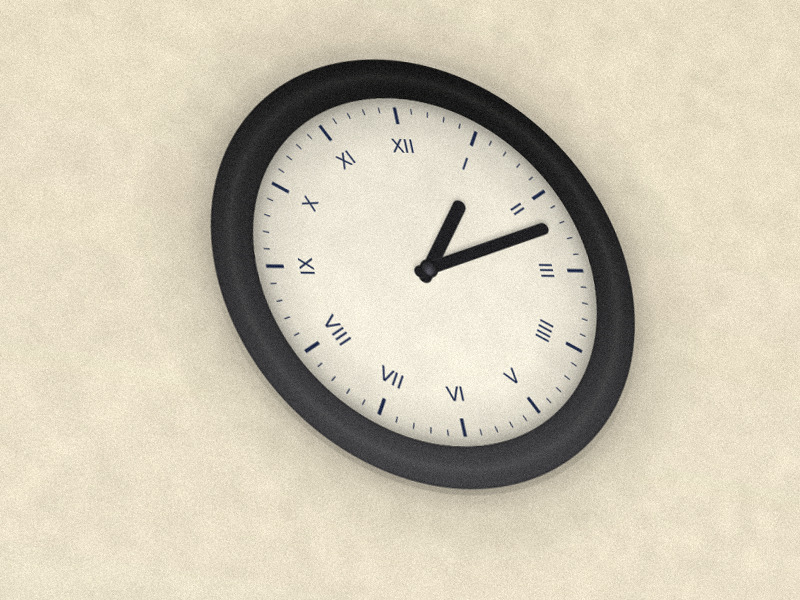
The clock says 1.12
